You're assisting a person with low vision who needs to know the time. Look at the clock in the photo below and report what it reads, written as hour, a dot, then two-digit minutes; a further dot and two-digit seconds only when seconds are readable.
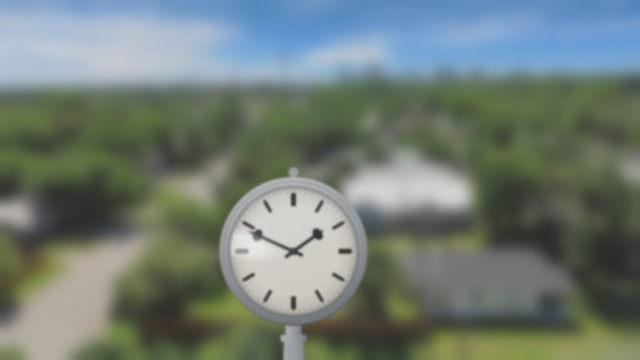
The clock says 1.49
